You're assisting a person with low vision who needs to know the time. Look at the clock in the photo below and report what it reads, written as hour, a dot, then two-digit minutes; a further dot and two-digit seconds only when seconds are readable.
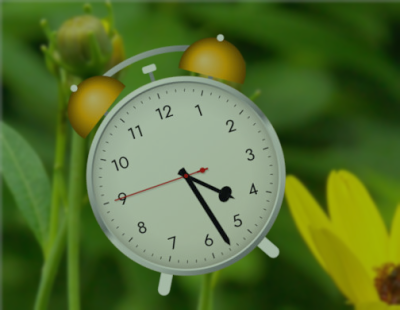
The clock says 4.27.45
